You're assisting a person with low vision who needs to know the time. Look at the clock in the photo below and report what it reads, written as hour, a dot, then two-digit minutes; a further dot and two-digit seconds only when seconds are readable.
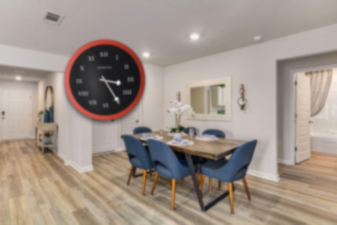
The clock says 3.25
